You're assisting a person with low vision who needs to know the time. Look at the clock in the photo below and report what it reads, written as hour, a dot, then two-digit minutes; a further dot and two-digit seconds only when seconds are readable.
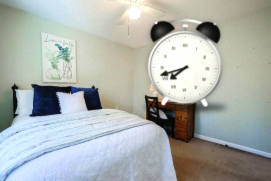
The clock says 7.42
